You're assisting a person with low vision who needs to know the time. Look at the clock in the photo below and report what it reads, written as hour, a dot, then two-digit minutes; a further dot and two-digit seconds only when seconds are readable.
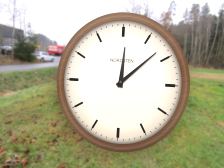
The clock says 12.08
